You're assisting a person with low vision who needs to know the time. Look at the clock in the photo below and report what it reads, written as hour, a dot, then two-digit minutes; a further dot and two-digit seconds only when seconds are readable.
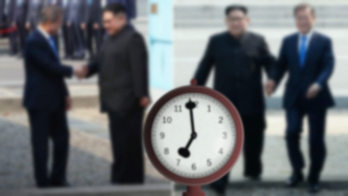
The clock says 6.59
